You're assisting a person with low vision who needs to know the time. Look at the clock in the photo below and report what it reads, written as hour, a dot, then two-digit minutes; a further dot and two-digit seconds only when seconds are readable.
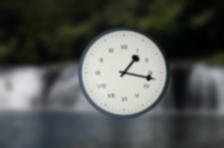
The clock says 1.17
